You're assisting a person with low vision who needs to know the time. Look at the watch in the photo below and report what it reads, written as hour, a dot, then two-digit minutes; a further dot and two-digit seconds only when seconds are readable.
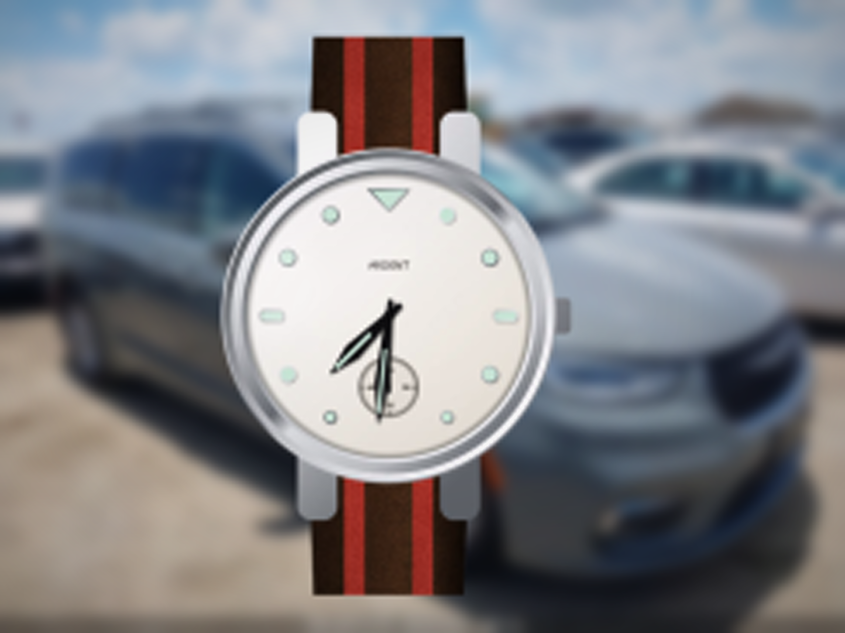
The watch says 7.31
